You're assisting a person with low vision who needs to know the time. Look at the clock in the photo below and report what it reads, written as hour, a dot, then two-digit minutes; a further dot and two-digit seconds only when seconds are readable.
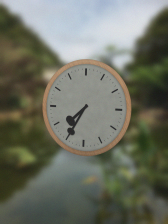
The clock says 7.35
